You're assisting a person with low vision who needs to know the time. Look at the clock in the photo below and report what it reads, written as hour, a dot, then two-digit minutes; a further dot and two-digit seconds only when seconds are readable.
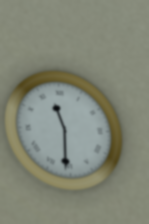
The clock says 11.31
